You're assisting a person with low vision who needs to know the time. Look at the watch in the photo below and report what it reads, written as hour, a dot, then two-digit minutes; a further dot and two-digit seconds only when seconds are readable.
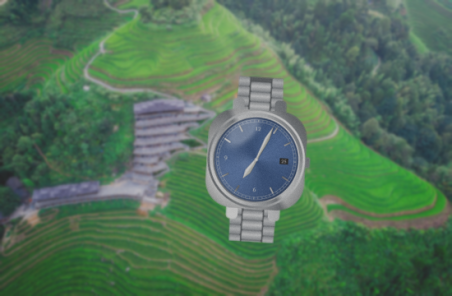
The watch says 7.04
